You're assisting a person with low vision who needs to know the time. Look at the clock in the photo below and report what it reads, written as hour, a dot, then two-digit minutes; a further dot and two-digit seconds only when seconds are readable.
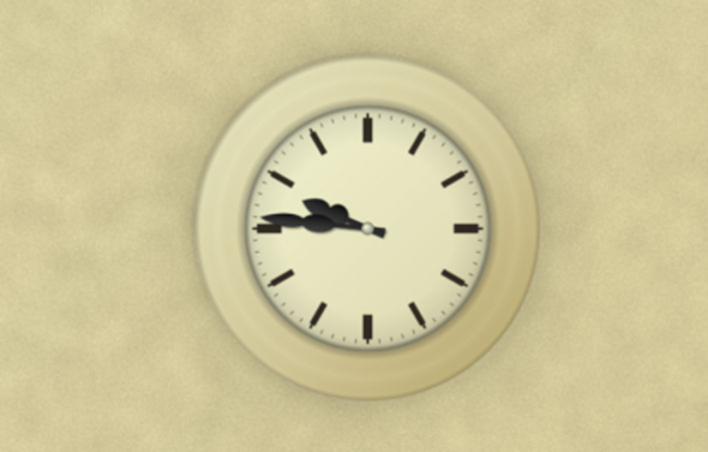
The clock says 9.46
